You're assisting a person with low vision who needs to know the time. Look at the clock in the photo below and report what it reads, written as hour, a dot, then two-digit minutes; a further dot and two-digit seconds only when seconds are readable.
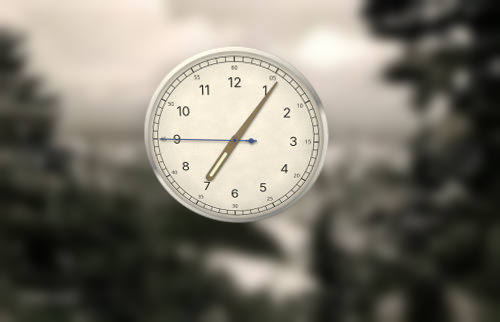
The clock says 7.05.45
